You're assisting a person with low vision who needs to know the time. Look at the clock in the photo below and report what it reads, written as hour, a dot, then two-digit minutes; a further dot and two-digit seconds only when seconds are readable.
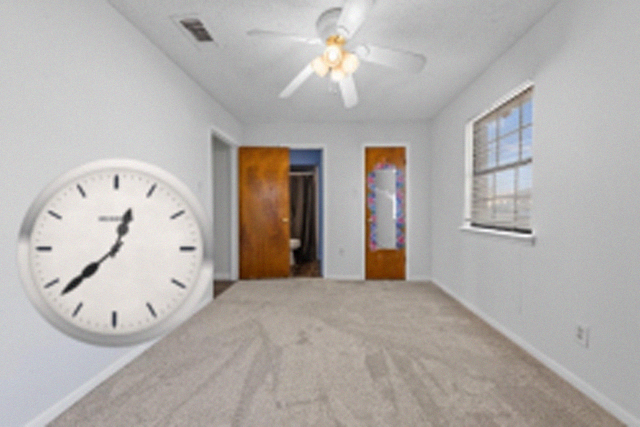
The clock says 12.38
